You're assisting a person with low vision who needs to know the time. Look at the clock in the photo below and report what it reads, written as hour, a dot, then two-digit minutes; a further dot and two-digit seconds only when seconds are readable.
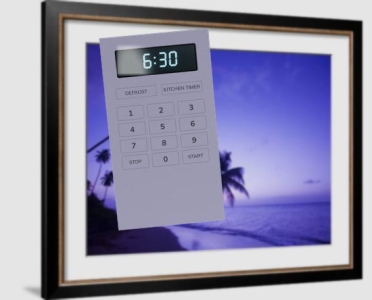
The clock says 6.30
